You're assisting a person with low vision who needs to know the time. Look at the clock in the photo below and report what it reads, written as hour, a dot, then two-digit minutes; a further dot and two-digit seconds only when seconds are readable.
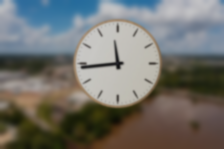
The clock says 11.44
